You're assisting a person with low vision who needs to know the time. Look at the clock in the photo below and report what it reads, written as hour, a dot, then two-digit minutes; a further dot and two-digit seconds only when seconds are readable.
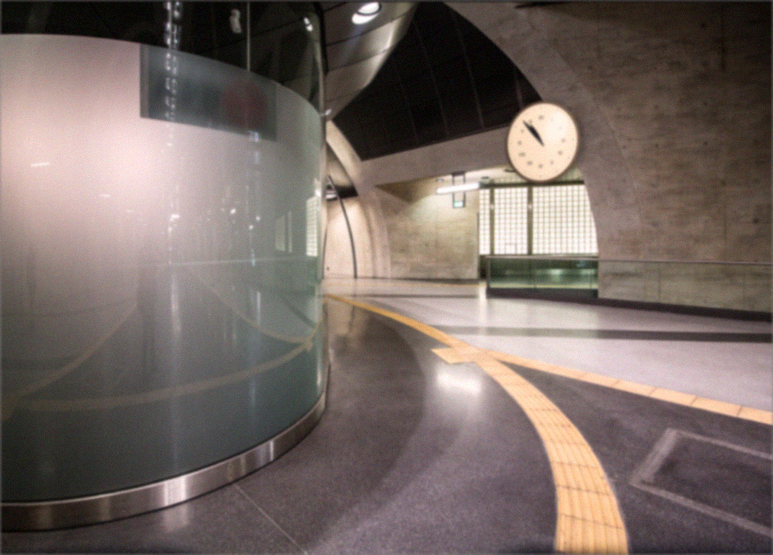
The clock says 10.53
